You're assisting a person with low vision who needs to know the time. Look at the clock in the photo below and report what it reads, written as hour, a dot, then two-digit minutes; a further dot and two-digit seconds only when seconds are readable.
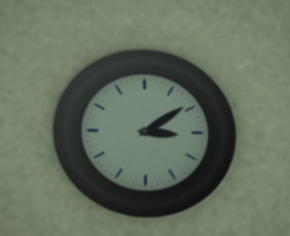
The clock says 3.09
